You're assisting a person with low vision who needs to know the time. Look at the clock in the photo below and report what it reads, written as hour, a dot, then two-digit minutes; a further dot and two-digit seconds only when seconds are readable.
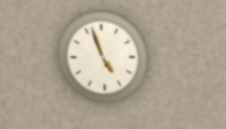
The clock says 4.57
